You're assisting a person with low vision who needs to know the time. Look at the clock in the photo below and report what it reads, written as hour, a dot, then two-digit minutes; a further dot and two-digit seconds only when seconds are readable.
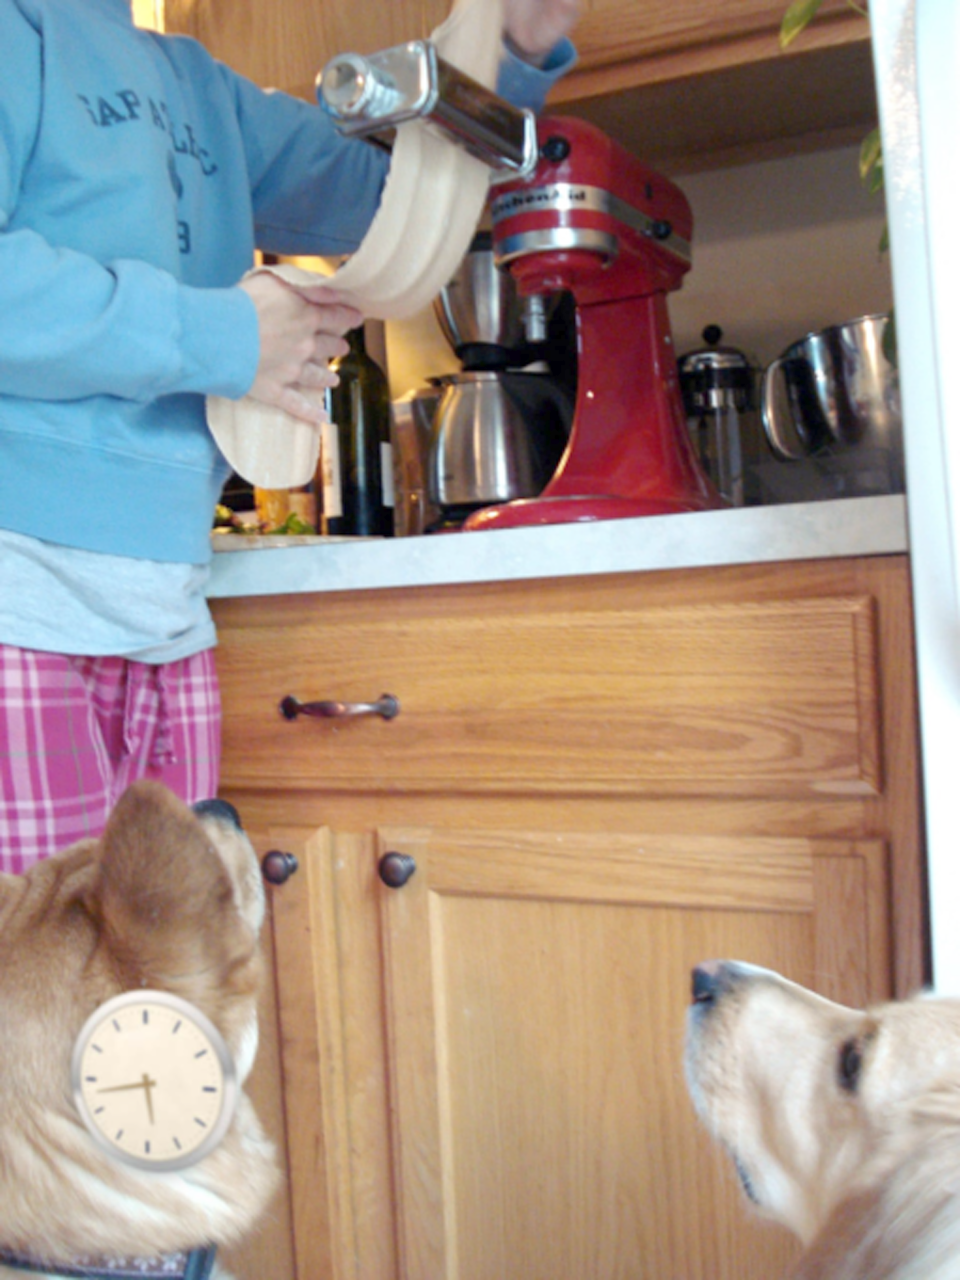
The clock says 5.43
